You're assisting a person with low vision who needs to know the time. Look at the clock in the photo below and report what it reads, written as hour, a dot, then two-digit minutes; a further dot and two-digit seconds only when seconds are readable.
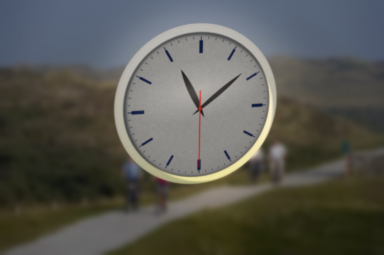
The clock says 11.08.30
